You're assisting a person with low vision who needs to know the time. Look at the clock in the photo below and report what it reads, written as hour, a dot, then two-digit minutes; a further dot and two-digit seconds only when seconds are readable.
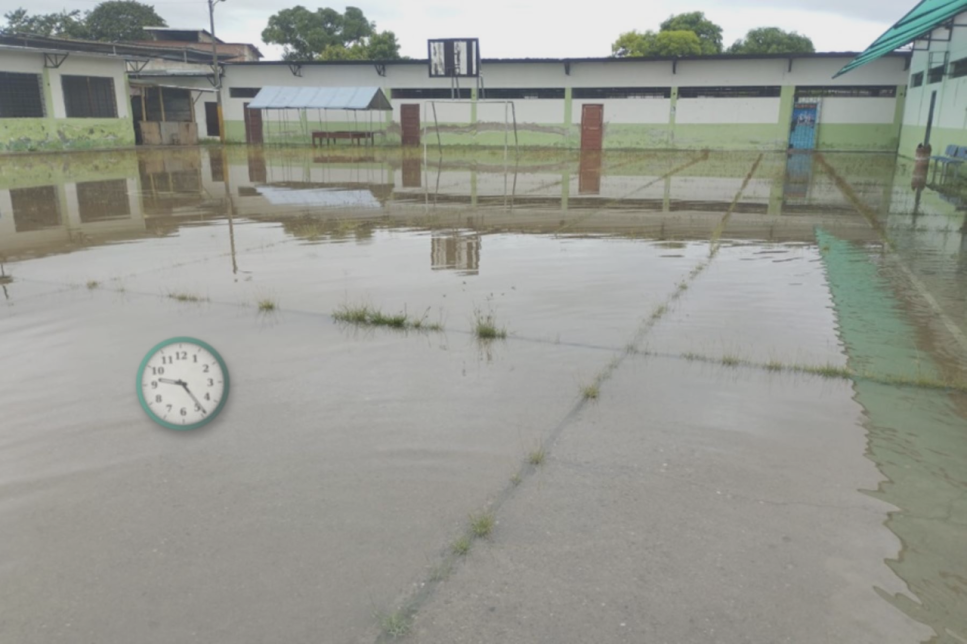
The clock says 9.24
